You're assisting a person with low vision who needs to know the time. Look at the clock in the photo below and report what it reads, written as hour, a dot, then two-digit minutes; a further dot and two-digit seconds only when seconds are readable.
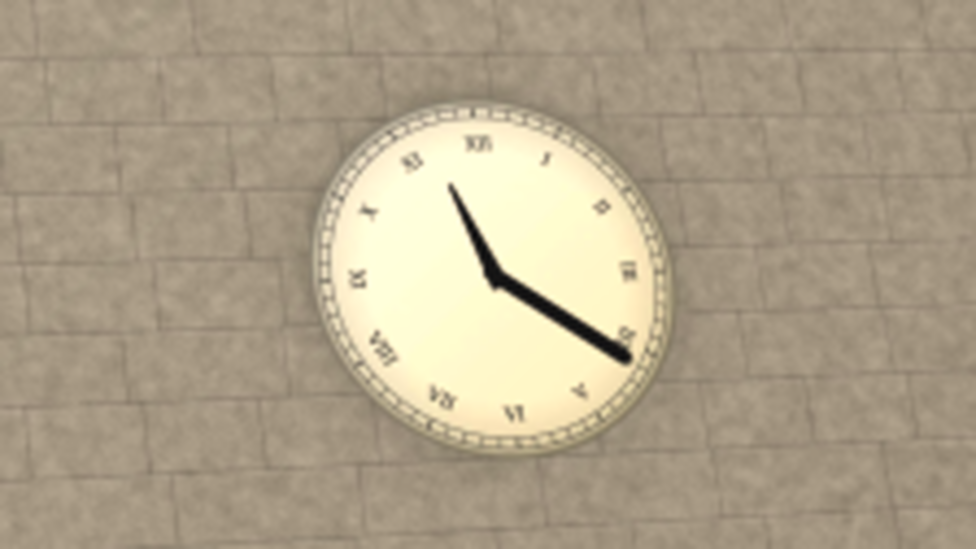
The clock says 11.21
